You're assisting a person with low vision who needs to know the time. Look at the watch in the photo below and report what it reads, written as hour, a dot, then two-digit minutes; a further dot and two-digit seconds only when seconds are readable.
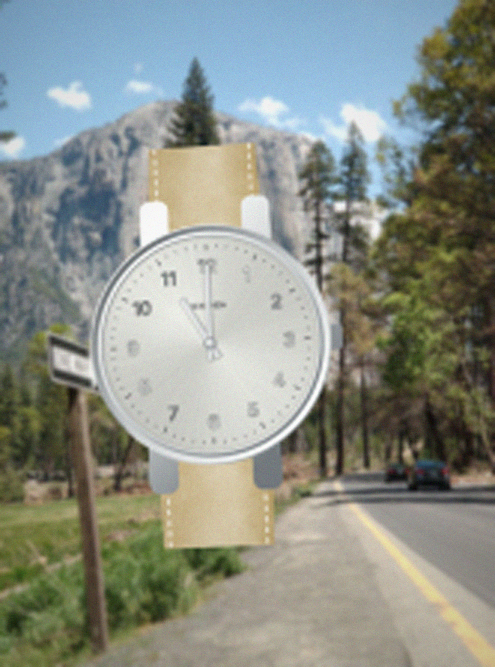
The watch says 11.00
